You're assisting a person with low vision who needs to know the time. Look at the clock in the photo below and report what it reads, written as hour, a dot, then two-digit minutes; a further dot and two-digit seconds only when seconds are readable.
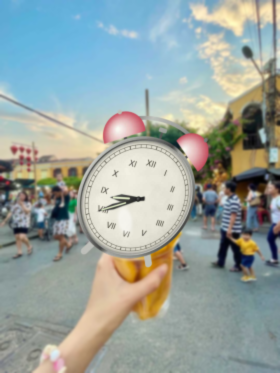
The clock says 8.40
